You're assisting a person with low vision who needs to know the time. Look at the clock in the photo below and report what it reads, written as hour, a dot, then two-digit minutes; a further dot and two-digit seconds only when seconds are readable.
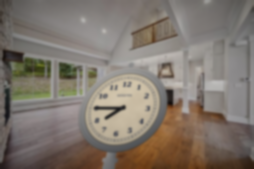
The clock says 7.45
